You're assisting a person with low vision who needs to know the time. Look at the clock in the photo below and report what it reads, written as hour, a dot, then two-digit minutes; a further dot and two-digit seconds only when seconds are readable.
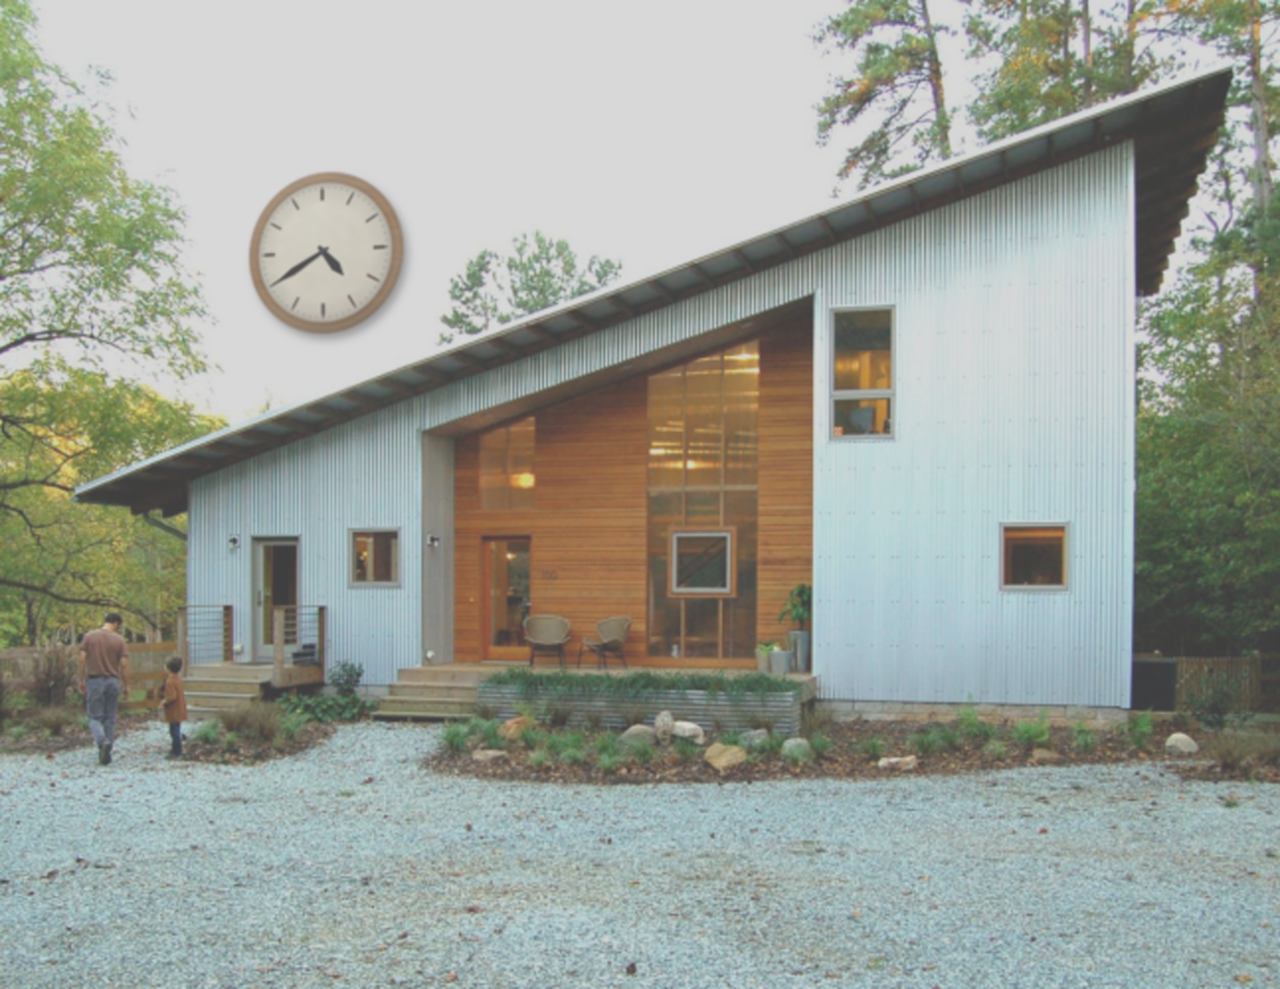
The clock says 4.40
